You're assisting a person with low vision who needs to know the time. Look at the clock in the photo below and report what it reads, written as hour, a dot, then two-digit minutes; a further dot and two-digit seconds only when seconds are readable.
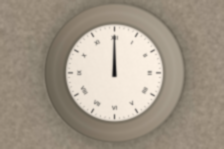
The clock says 12.00
